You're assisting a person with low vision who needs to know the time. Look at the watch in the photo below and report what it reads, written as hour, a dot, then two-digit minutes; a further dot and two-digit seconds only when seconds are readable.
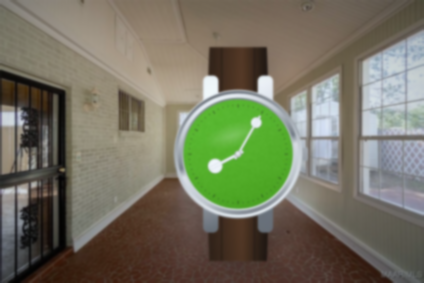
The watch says 8.05
